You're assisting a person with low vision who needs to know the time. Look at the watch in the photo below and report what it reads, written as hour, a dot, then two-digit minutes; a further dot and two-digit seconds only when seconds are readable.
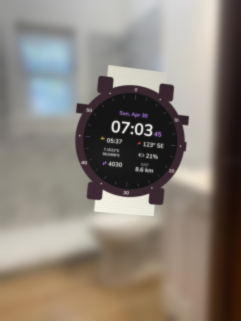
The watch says 7.03
